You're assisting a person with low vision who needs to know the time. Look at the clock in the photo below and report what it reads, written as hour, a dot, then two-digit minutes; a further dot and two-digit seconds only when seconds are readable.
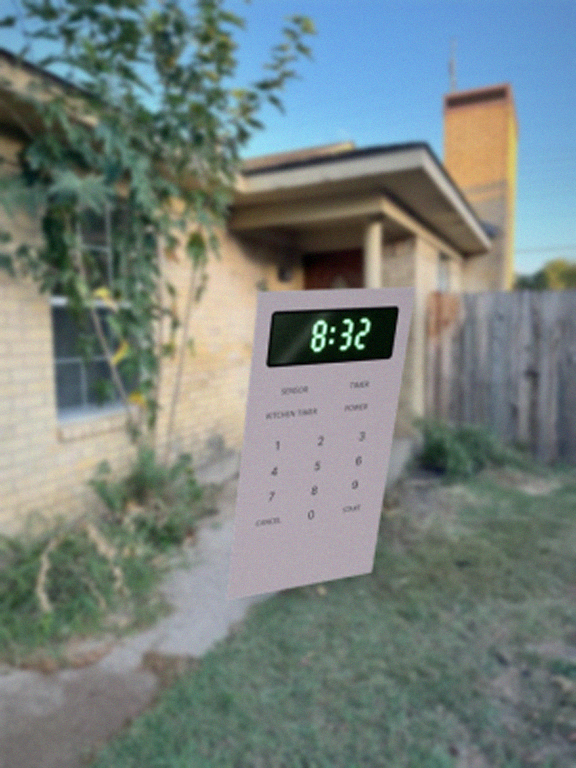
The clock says 8.32
